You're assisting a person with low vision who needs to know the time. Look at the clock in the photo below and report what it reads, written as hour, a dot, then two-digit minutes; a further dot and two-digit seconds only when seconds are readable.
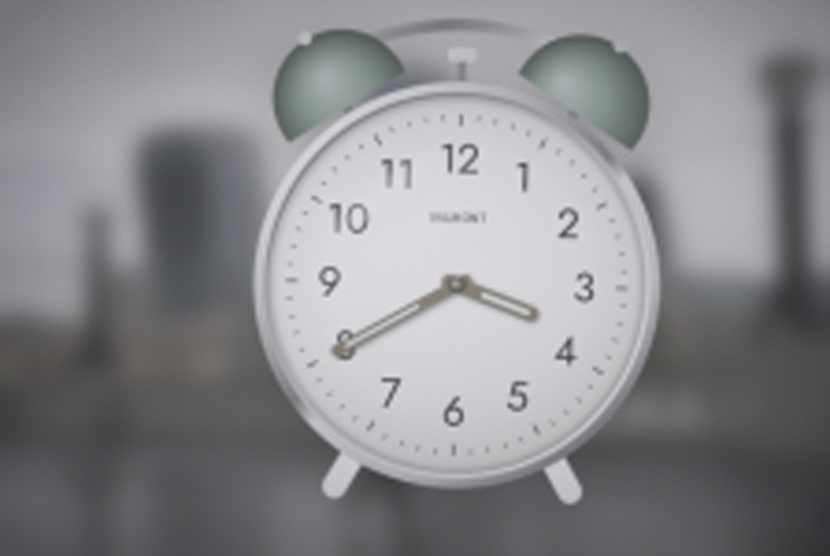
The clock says 3.40
